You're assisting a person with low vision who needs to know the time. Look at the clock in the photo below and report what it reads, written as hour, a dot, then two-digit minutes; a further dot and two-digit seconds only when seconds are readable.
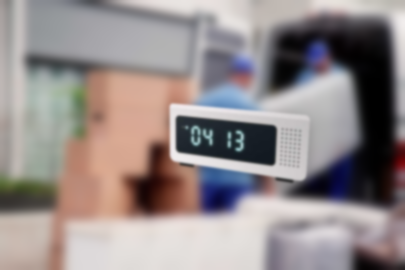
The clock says 4.13
